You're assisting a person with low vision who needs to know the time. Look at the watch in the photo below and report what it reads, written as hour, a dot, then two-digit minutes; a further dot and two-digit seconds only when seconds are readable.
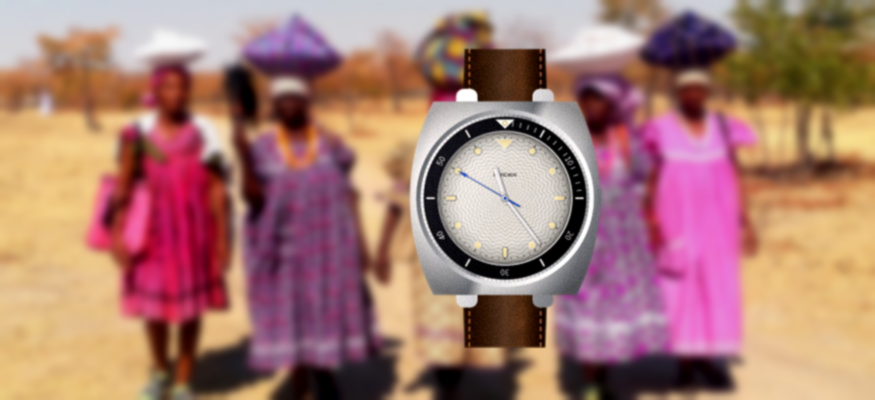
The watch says 11.23.50
